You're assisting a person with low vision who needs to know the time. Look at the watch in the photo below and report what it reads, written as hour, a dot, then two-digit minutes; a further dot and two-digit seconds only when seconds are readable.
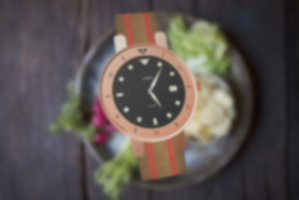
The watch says 5.06
